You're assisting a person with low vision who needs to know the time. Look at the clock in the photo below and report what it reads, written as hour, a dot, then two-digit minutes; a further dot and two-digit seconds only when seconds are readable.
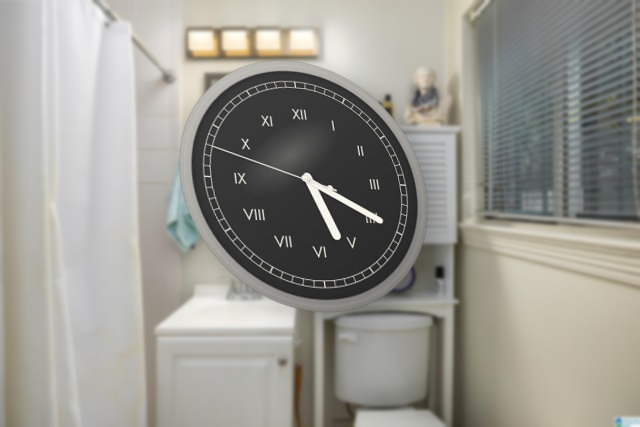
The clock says 5.19.48
